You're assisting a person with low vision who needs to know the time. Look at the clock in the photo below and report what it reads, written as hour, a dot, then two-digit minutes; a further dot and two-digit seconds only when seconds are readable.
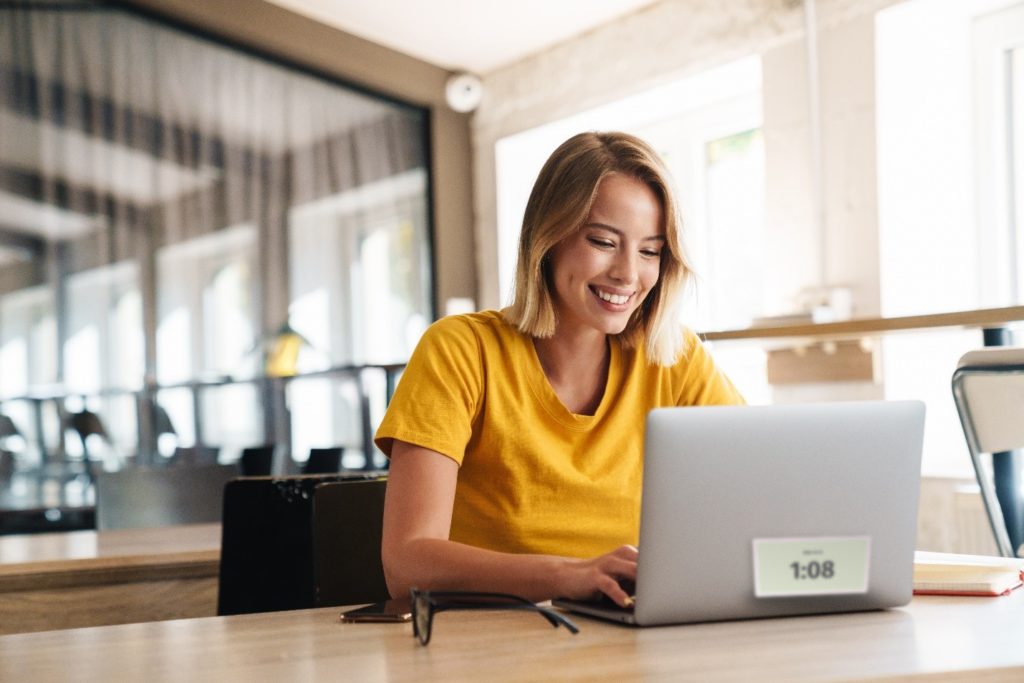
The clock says 1.08
